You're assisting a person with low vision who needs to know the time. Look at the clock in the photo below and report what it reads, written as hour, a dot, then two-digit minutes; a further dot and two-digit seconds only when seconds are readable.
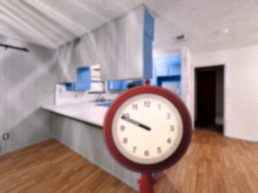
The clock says 9.49
